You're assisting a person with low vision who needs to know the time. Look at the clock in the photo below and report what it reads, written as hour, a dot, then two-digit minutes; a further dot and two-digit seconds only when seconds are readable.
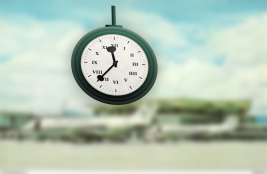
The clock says 11.37
